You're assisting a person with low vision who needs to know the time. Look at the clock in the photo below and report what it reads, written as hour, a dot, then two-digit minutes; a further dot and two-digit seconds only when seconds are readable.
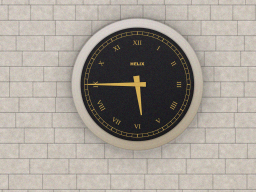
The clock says 5.45
